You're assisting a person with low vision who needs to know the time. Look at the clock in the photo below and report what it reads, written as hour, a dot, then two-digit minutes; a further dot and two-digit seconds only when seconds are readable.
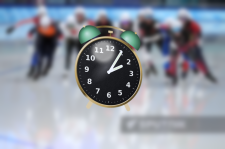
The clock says 2.05
